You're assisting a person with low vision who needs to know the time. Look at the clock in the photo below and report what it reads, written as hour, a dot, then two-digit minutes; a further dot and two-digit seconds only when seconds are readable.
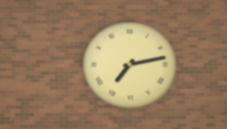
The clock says 7.13
